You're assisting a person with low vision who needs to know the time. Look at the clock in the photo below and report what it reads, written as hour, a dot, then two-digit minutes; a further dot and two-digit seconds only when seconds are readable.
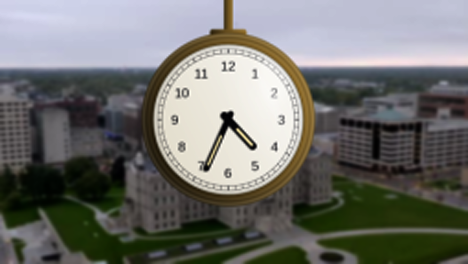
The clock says 4.34
